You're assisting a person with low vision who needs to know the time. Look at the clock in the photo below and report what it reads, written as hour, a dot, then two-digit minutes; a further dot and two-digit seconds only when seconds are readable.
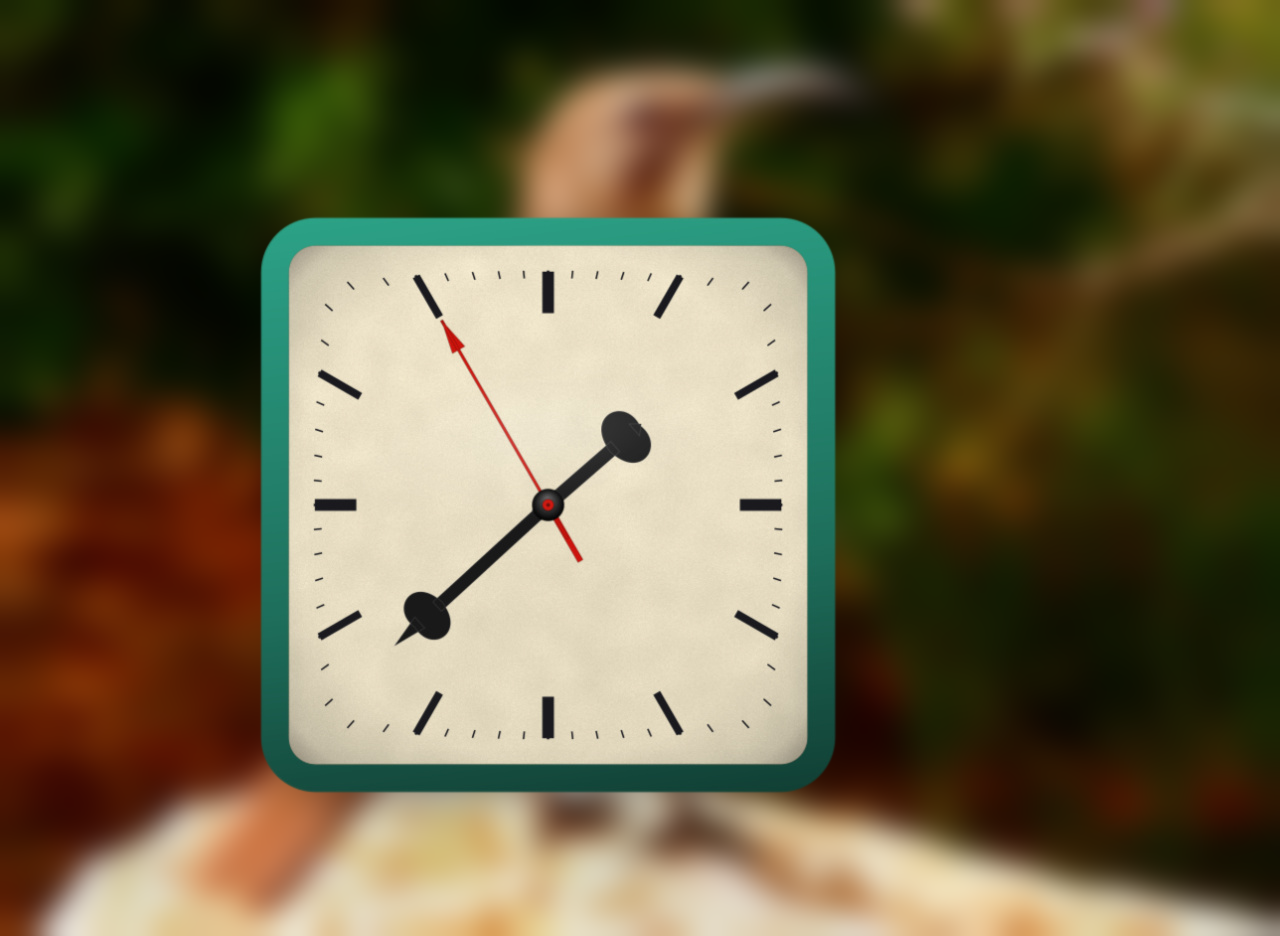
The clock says 1.37.55
